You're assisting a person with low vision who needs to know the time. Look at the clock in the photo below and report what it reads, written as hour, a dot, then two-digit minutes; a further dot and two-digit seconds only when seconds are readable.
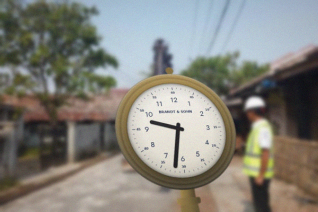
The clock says 9.32
